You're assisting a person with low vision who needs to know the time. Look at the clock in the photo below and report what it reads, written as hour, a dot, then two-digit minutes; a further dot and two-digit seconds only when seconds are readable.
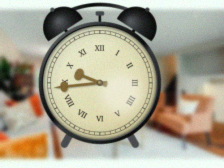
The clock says 9.44
